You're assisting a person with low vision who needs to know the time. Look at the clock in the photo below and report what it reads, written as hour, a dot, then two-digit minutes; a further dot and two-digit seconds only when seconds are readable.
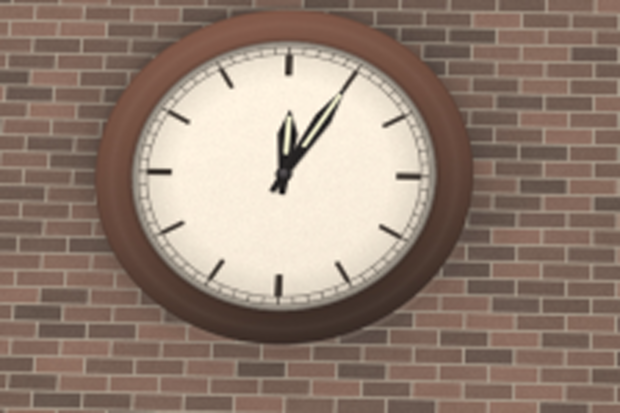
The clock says 12.05
